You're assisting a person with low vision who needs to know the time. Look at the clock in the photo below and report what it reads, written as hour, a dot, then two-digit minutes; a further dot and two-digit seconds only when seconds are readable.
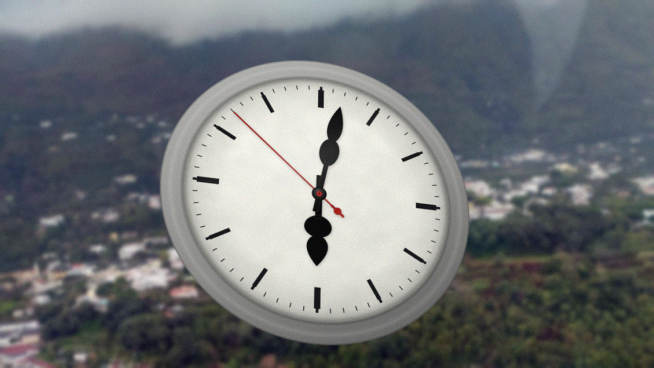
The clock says 6.01.52
